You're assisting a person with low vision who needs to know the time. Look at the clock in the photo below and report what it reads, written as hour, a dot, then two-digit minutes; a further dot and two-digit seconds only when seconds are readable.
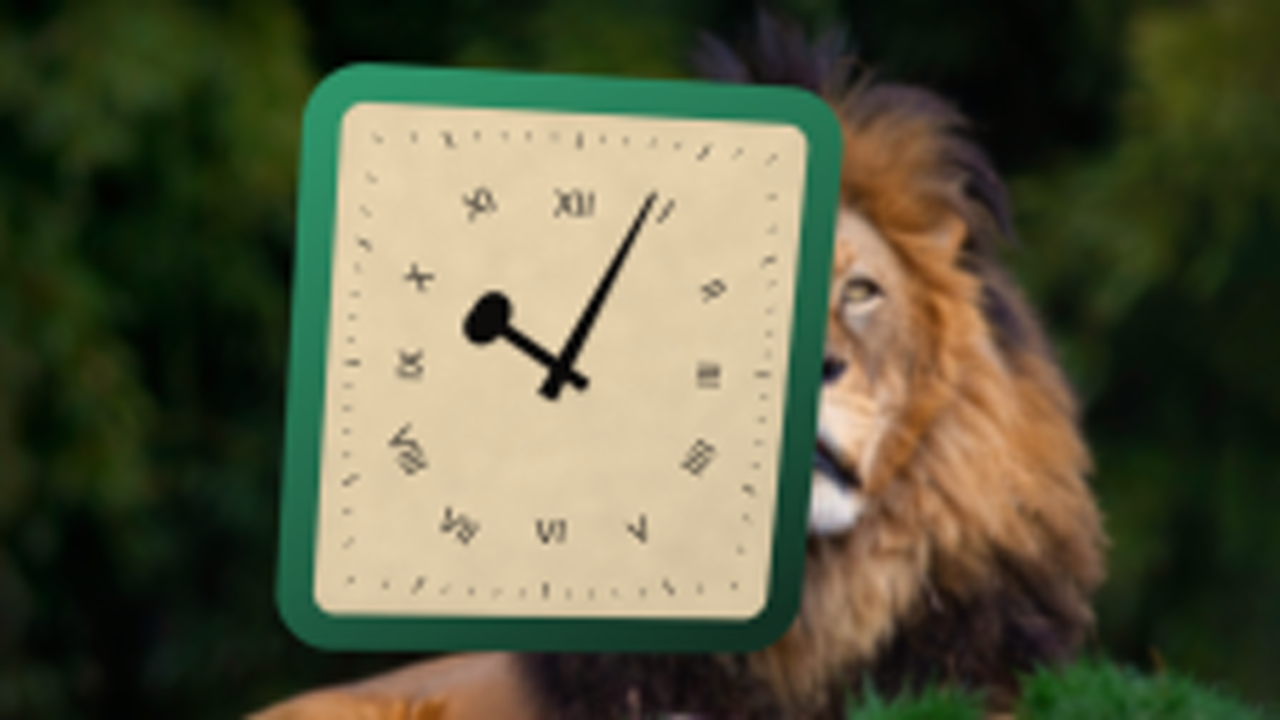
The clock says 10.04
